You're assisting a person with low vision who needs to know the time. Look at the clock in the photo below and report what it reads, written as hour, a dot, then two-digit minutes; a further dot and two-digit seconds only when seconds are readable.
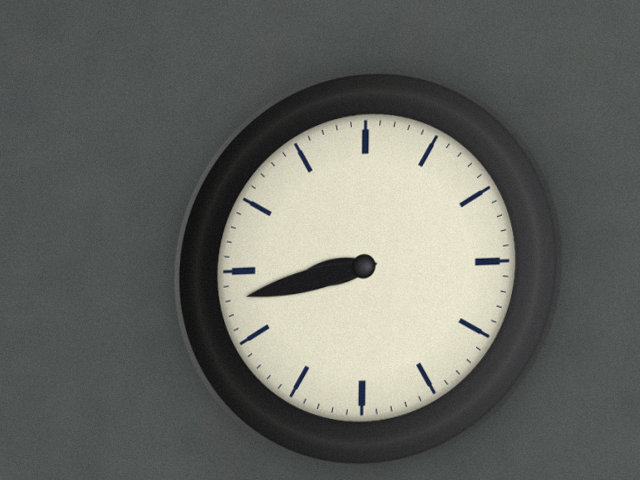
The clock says 8.43
